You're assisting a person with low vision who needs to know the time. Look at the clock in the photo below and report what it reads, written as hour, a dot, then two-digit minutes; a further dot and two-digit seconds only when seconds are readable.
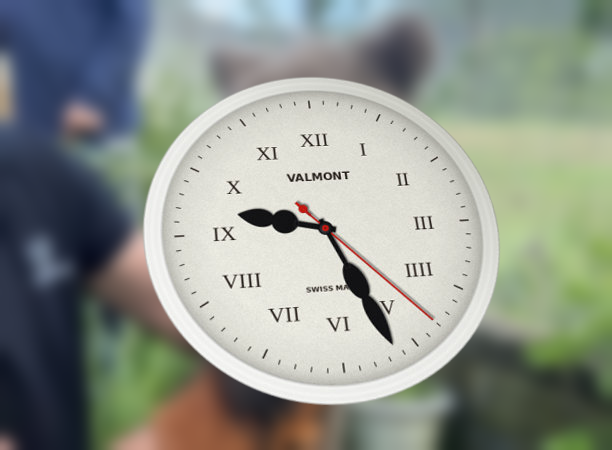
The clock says 9.26.23
